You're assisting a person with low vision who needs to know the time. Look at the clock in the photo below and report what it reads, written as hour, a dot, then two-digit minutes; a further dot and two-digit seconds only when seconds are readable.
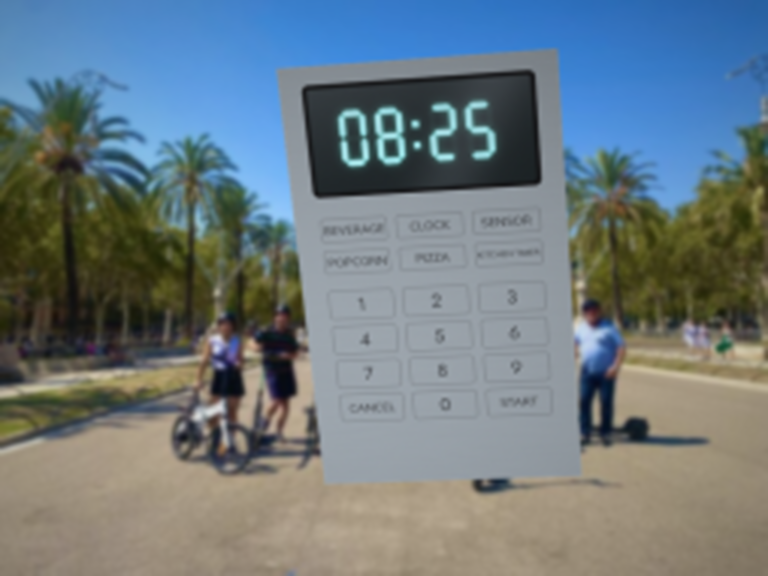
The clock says 8.25
